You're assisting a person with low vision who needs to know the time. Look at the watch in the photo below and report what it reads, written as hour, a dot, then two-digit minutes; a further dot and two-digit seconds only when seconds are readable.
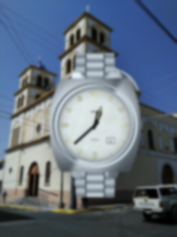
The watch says 12.38
